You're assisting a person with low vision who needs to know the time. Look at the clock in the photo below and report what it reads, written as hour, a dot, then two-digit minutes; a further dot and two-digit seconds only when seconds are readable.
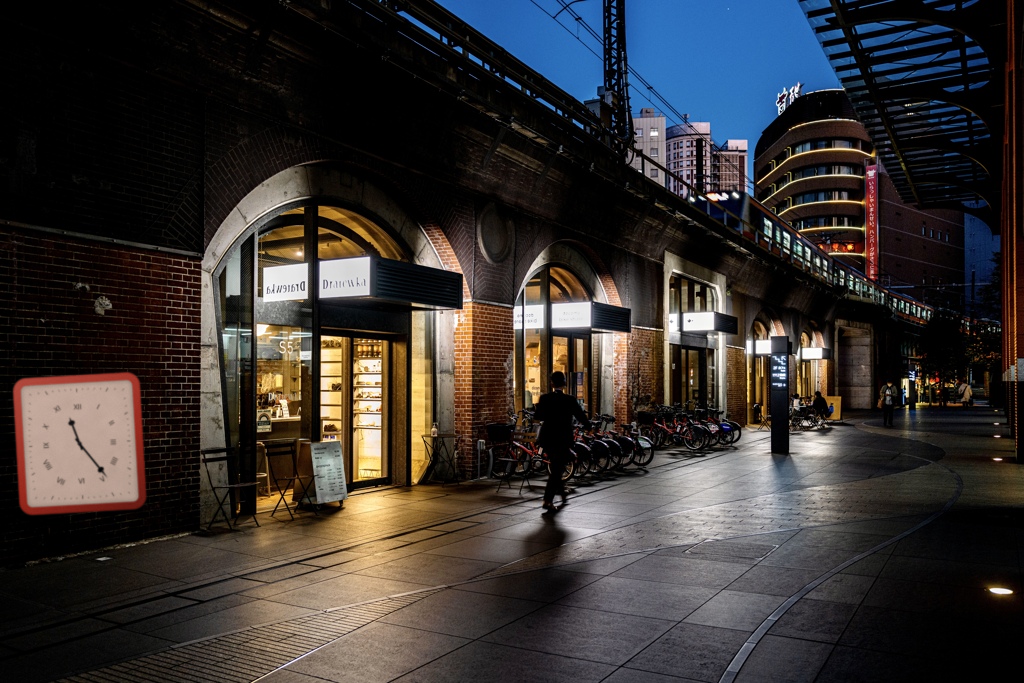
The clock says 11.24
